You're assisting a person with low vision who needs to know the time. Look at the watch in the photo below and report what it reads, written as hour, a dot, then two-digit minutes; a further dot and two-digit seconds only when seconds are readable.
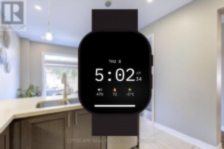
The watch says 5.02
